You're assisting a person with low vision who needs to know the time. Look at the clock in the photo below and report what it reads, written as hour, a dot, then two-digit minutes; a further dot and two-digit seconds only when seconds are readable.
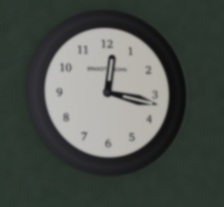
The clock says 12.17
